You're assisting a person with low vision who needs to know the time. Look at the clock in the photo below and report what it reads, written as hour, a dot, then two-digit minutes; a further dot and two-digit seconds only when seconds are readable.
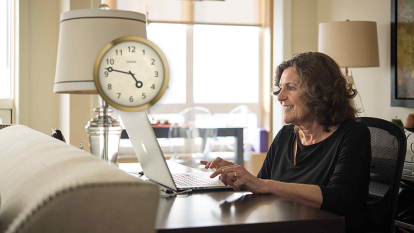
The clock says 4.47
